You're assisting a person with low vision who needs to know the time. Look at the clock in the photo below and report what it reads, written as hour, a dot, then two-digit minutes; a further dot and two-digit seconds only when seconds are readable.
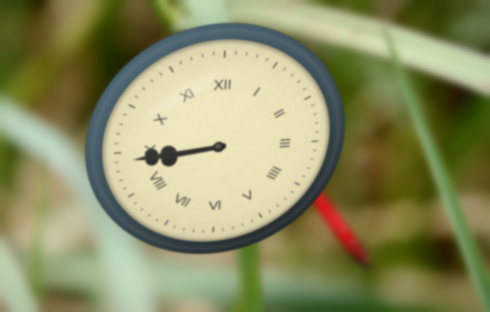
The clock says 8.44
